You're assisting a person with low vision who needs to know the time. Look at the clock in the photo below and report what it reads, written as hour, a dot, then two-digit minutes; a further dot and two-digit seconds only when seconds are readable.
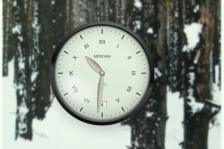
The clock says 10.31
